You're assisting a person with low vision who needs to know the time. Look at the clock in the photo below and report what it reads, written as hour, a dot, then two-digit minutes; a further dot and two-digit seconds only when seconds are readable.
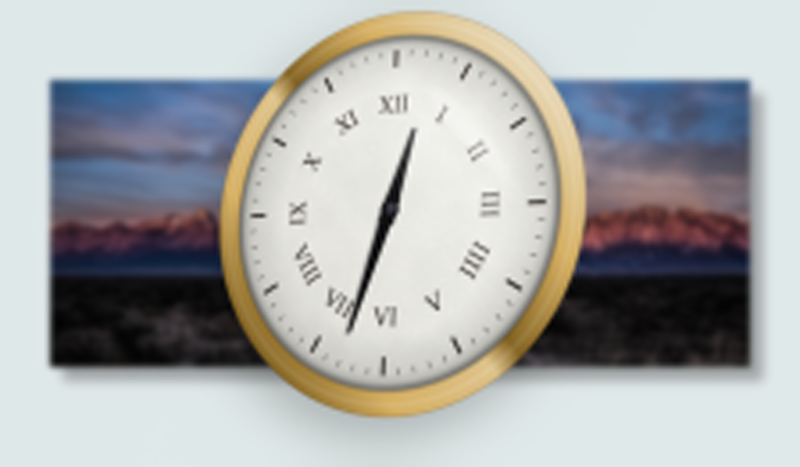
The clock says 12.33
